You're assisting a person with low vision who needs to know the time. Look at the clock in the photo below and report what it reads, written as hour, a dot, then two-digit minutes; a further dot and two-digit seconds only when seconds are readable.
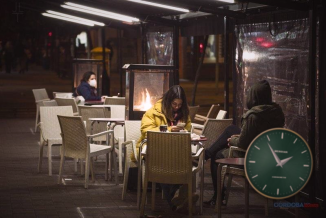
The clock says 1.54
